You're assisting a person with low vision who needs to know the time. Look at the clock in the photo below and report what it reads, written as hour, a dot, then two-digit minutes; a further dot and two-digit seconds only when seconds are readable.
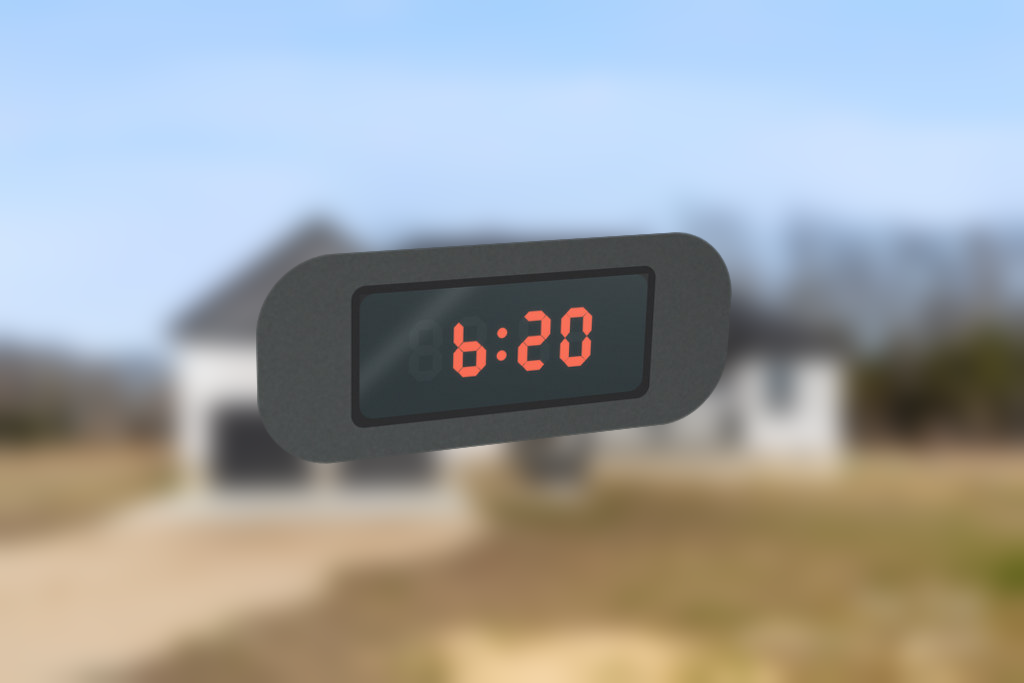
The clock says 6.20
